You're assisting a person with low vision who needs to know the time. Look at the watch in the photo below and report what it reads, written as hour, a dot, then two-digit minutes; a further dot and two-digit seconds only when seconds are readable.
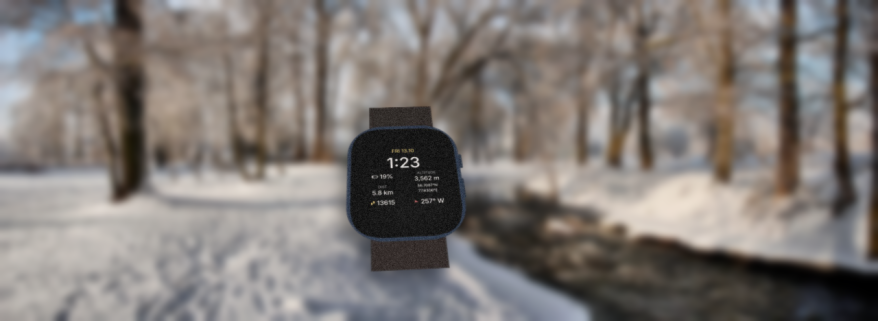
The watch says 1.23
